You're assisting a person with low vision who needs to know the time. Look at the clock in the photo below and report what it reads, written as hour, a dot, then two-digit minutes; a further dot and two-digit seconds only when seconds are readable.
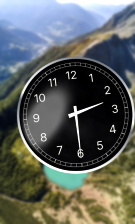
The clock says 2.30
